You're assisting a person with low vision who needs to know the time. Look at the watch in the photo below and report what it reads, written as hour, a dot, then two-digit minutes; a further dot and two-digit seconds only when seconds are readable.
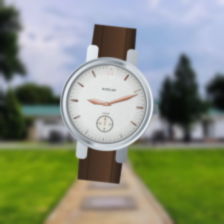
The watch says 9.11
